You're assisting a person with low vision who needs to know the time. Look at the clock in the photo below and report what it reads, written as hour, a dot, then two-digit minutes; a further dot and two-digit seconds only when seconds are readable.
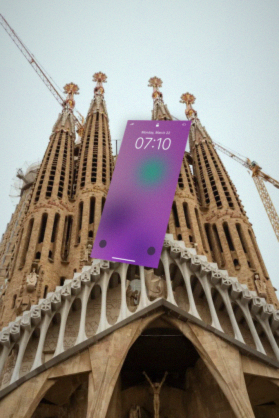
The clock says 7.10
